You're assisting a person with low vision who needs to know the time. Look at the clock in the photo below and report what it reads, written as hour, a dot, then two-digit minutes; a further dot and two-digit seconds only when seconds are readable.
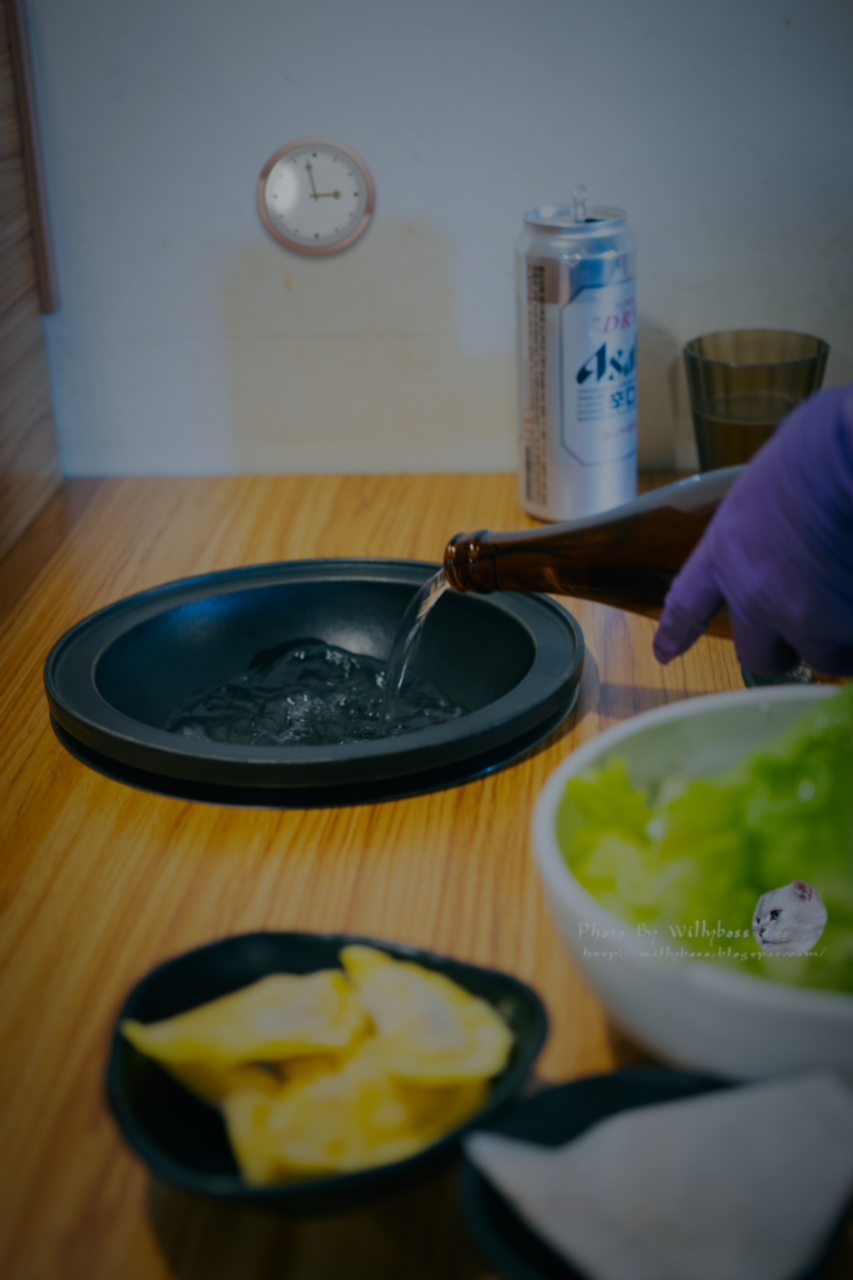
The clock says 2.58
